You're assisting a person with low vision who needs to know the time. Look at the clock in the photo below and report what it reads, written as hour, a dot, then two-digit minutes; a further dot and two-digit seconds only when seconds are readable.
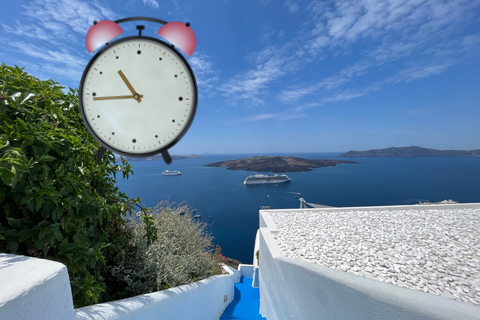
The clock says 10.44
